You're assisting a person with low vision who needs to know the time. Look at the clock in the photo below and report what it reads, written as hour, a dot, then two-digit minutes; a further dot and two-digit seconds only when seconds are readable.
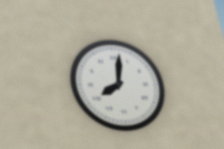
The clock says 8.02
